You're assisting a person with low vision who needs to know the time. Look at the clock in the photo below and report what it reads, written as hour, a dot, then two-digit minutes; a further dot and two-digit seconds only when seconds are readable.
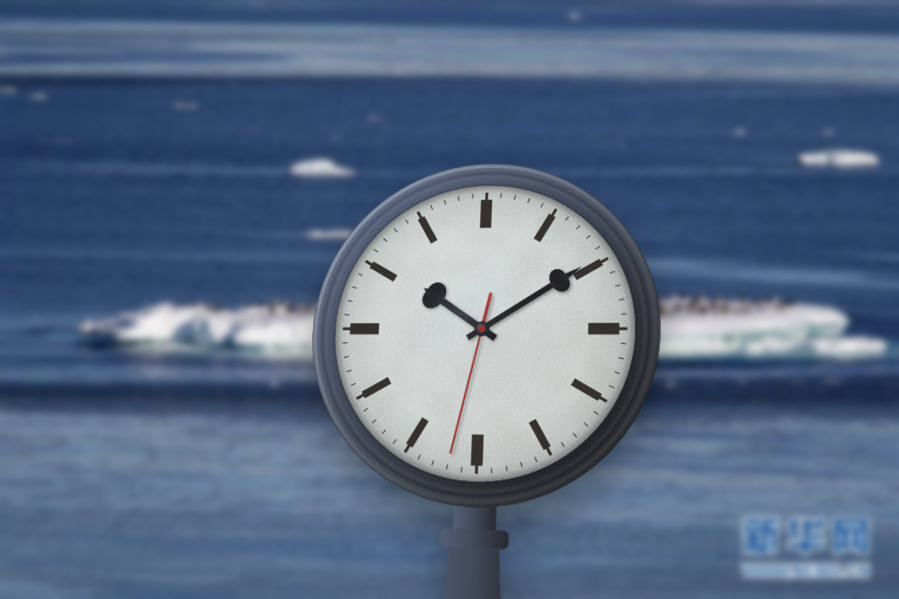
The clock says 10.09.32
